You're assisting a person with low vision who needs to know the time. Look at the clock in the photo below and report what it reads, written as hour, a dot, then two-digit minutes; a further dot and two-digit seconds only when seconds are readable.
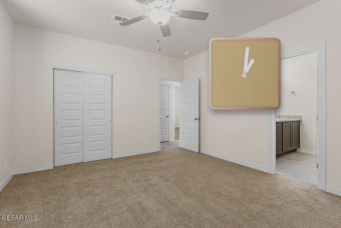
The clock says 1.01
